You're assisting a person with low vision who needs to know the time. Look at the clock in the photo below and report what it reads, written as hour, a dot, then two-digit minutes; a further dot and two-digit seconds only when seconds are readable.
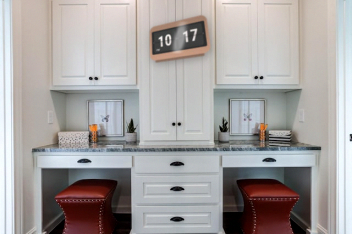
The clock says 10.17
